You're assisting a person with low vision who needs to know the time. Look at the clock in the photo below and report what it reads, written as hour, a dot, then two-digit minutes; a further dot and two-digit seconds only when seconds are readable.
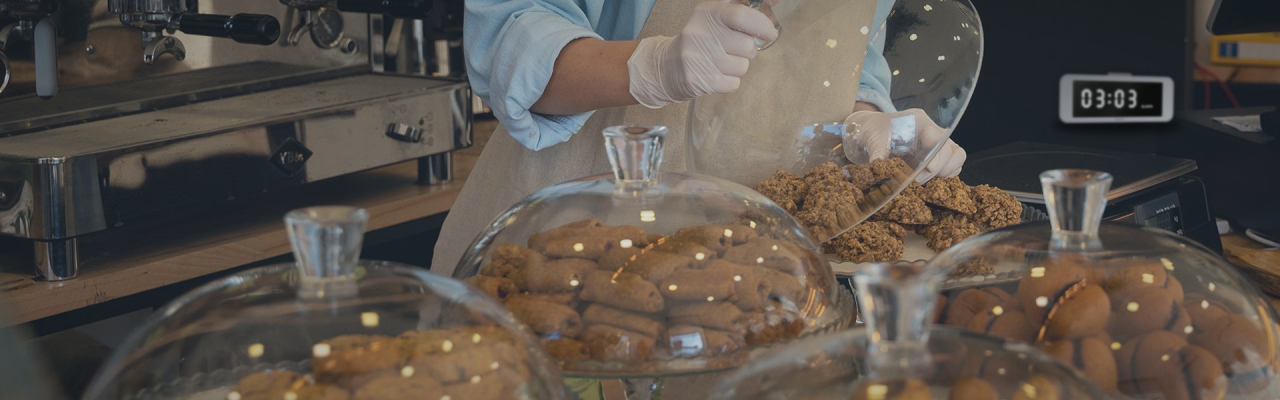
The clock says 3.03
